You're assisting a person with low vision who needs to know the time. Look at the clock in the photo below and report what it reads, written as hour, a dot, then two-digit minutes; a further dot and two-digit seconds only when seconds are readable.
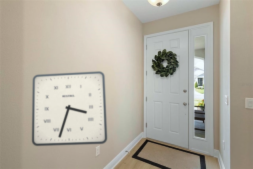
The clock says 3.33
